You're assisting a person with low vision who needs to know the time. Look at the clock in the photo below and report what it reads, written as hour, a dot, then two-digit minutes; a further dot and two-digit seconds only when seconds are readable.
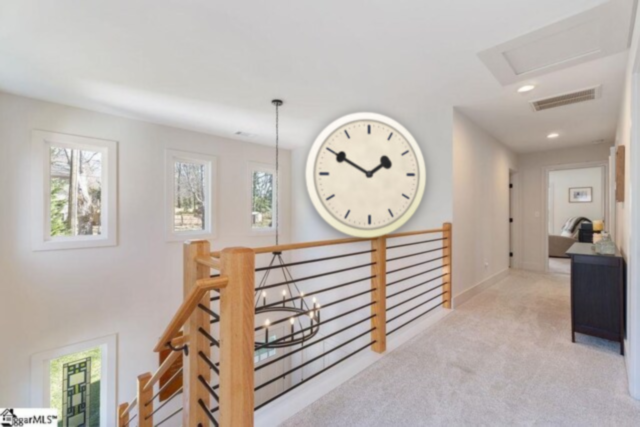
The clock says 1.50
